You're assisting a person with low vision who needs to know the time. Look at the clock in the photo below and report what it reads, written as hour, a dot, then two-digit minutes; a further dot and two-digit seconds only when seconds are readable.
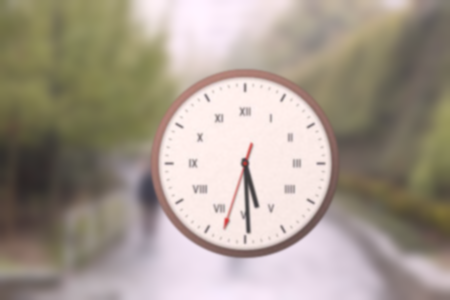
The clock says 5.29.33
